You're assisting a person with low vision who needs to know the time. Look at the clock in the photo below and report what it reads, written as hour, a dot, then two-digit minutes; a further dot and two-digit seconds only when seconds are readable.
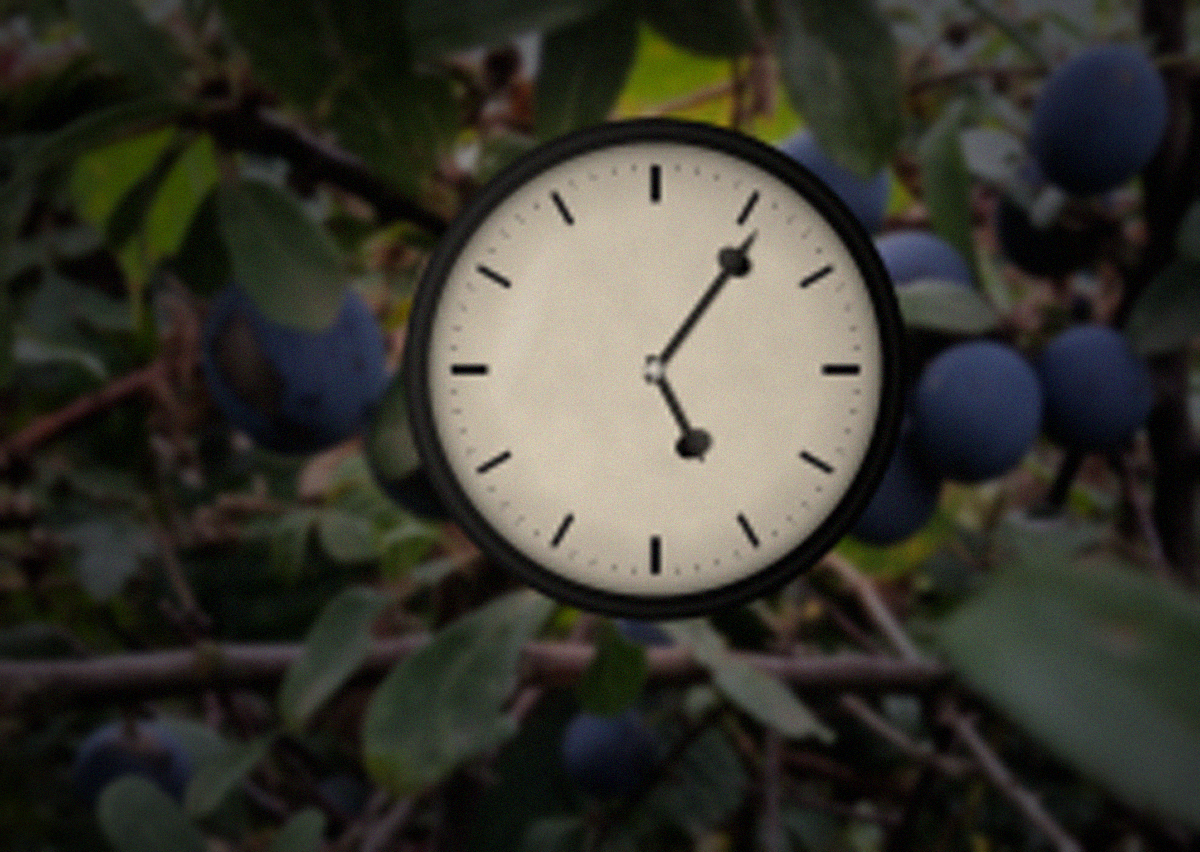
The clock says 5.06
